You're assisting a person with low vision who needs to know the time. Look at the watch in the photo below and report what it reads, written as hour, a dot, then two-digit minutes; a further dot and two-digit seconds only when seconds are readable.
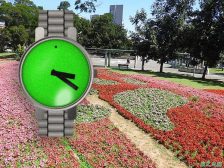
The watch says 3.21
